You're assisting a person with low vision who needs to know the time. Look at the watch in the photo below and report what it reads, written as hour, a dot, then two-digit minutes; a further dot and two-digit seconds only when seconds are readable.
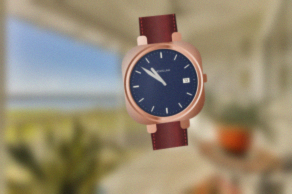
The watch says 10.52
